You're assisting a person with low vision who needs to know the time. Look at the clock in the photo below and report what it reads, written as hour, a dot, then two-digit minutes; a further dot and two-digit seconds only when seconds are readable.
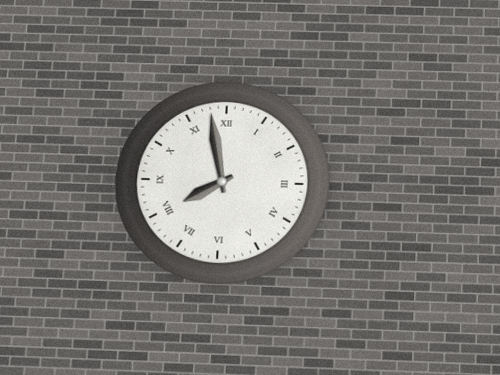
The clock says 7.58
